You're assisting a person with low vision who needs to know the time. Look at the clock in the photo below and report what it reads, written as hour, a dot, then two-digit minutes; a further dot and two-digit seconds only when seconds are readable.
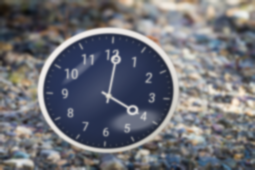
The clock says 4.01
